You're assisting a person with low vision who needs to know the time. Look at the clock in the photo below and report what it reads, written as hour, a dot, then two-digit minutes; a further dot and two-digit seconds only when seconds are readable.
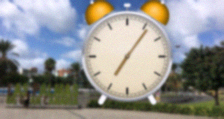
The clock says 7.06
